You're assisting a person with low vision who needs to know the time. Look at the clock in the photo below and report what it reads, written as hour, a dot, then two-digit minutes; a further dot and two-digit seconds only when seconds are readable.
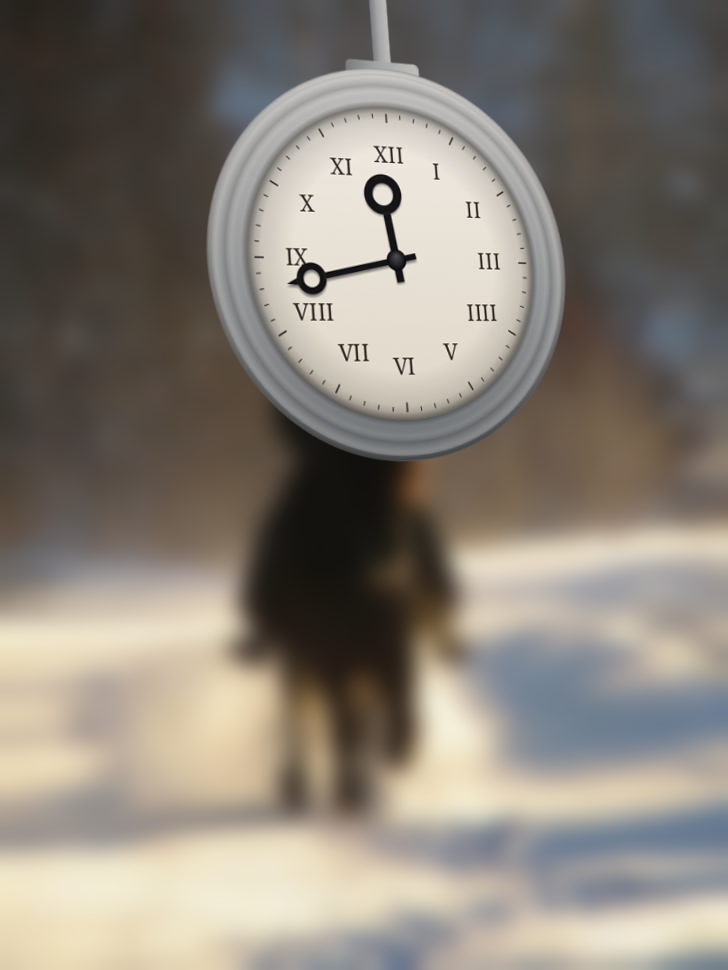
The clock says 11.43
